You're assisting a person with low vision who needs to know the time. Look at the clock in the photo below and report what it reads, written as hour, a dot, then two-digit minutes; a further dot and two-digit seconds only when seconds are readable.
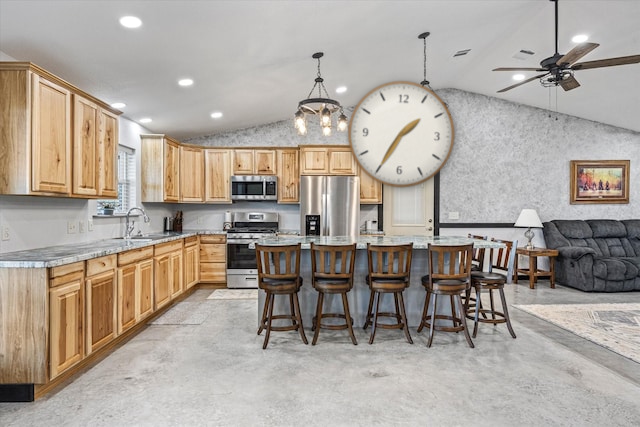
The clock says 1.35
